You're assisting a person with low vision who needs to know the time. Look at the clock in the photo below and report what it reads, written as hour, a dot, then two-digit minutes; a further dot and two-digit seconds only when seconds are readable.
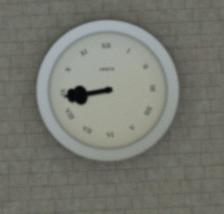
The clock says 8.44
